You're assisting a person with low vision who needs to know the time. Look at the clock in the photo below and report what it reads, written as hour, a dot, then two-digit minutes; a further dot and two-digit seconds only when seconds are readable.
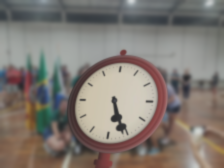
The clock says 5.26
